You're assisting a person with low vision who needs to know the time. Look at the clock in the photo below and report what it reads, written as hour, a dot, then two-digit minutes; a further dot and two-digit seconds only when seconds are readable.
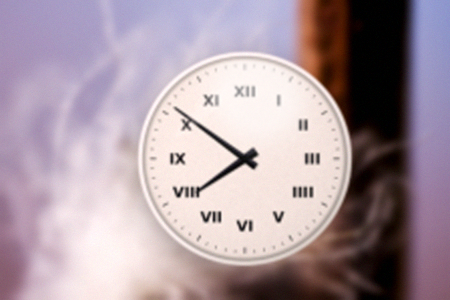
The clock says 7.51
